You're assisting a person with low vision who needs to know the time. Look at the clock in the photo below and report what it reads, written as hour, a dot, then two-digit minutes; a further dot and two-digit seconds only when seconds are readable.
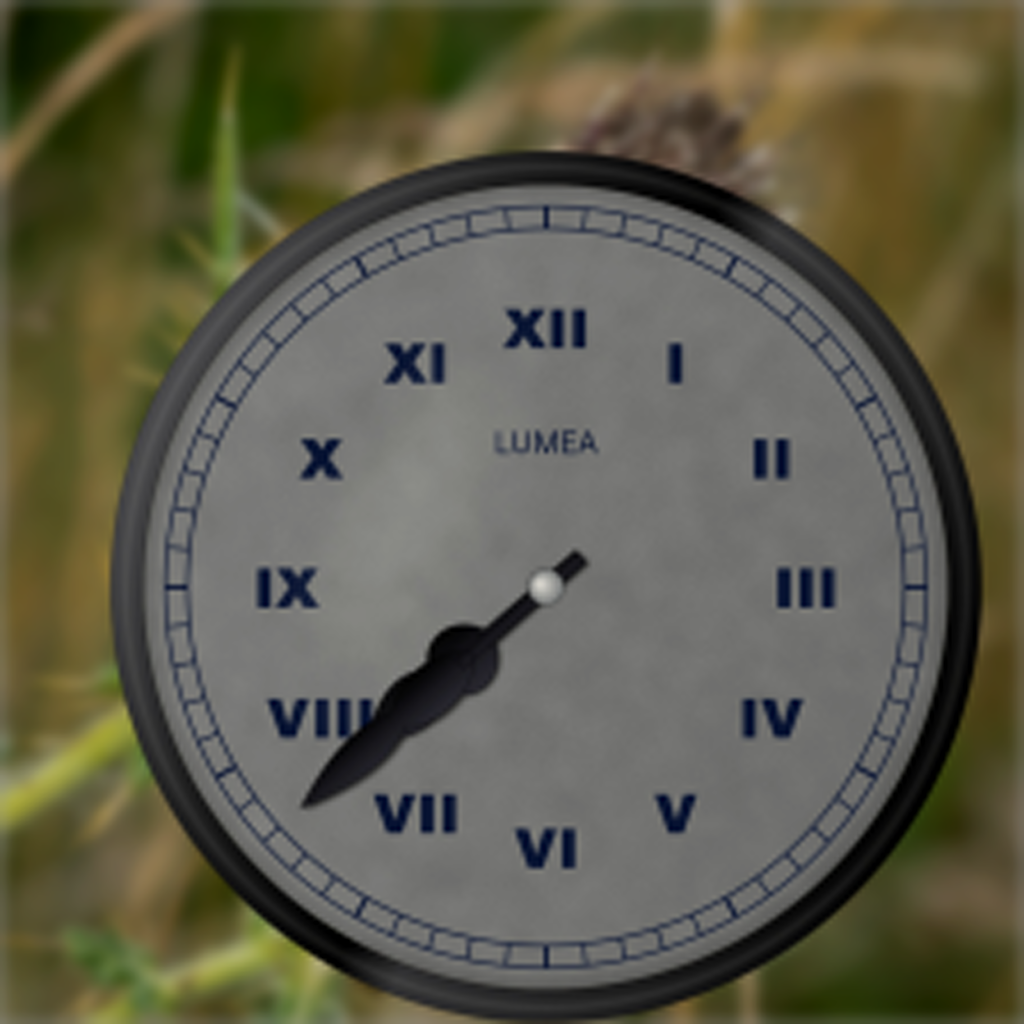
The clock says 7.38
